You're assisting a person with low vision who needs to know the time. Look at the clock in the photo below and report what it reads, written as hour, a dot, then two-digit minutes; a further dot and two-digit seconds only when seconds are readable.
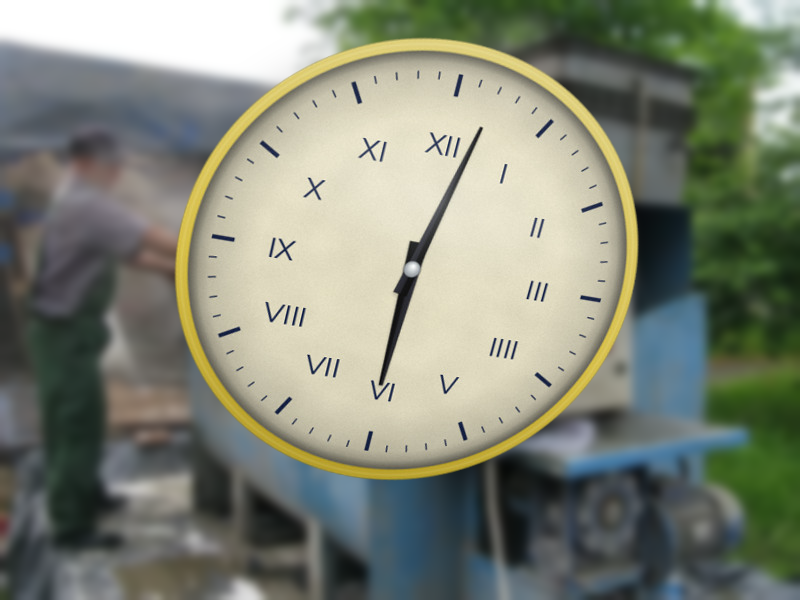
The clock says 6.02
